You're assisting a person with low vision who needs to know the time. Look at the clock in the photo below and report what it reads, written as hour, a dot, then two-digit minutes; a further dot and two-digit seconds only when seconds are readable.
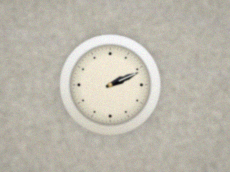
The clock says 2.11
